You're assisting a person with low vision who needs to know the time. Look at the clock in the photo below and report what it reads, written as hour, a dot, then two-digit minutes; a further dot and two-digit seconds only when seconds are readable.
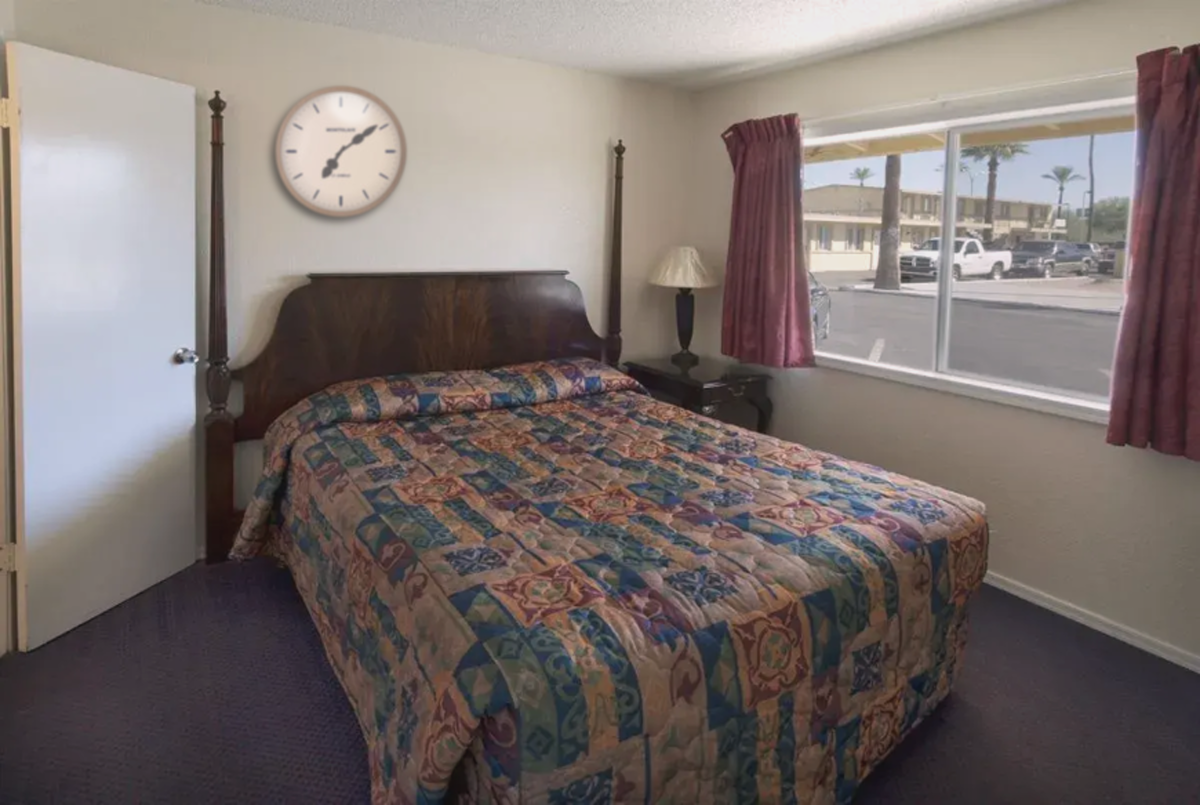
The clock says 7.09
